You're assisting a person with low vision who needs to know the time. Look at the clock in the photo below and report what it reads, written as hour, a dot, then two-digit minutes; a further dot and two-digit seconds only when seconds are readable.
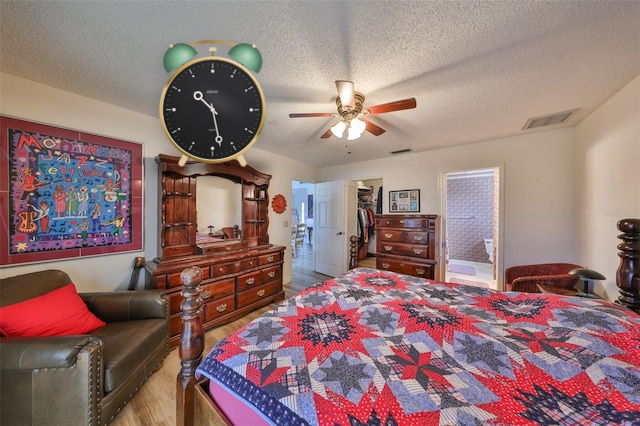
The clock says 10.28
